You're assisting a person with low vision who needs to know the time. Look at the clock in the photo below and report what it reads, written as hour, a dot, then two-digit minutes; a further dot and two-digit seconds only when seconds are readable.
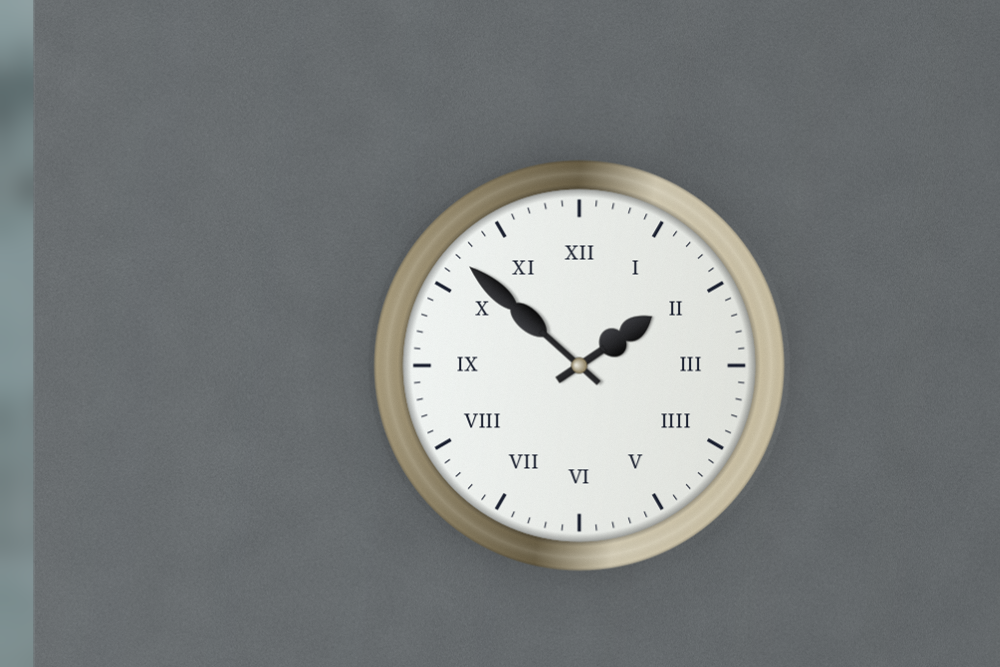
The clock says 1.52
